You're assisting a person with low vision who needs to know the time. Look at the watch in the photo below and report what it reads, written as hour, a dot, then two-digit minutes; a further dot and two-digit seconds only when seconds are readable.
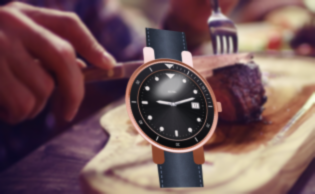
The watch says 9.12
